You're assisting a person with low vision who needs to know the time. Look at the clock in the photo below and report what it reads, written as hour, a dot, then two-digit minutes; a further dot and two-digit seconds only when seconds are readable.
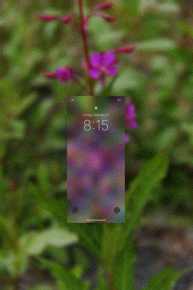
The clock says 8.15
